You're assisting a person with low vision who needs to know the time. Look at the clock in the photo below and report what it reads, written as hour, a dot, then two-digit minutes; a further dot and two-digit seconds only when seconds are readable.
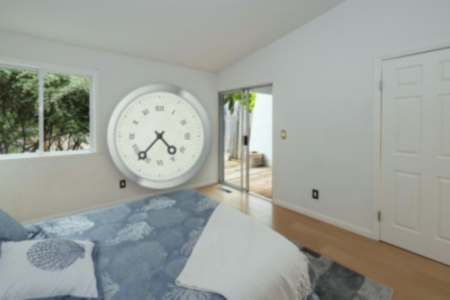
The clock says 4.37
